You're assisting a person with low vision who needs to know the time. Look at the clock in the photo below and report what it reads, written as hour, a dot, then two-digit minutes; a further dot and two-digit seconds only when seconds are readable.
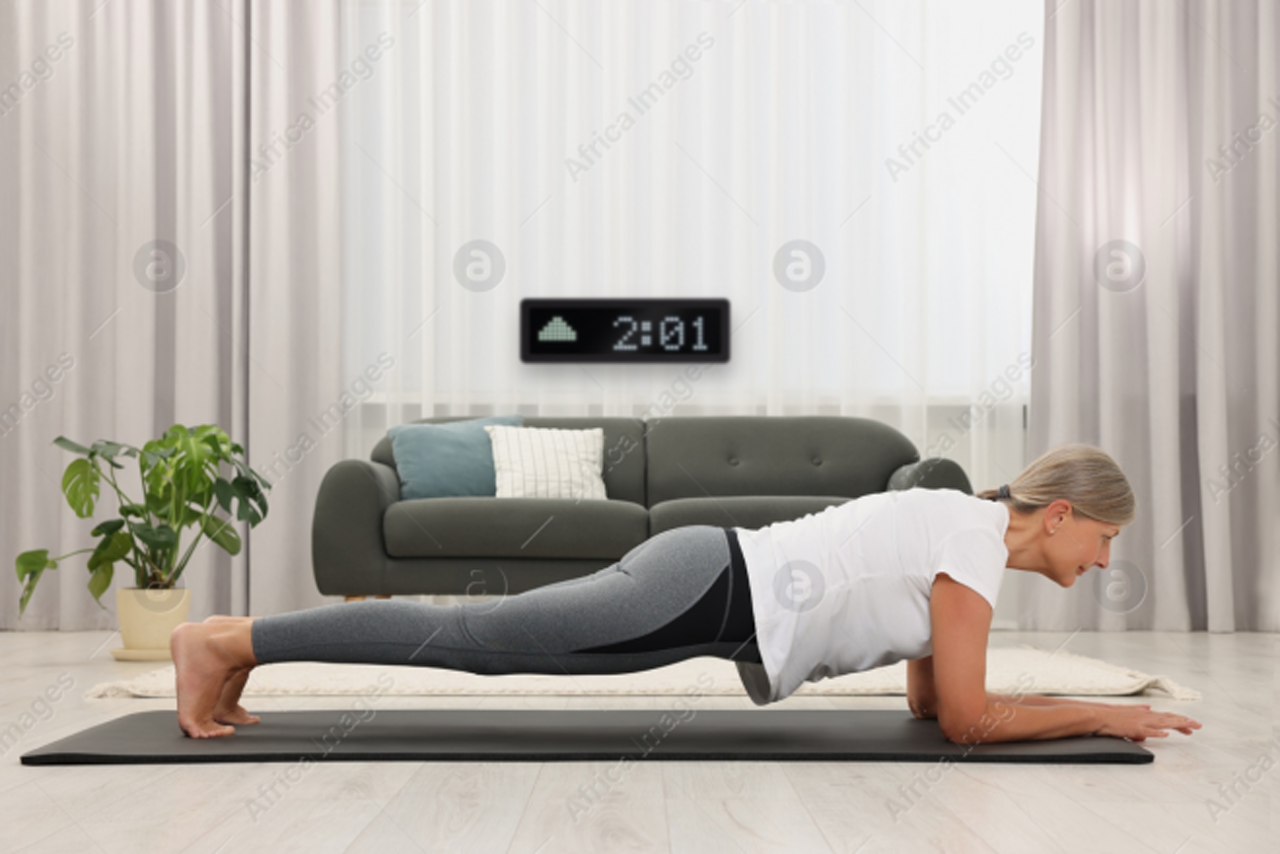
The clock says 2.01
